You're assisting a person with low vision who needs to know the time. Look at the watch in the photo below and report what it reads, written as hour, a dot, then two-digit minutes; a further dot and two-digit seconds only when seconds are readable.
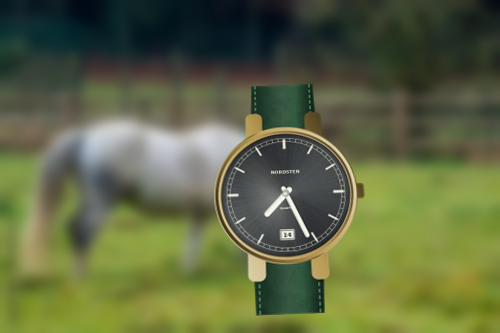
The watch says 7.26
